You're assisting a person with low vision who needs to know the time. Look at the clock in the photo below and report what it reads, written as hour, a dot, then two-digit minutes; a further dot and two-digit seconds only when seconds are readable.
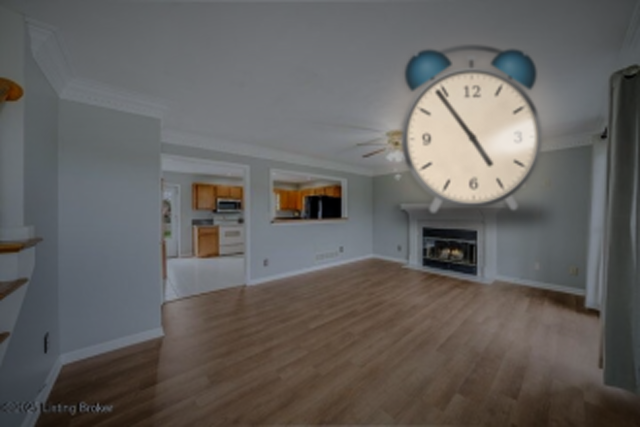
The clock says 4.54
